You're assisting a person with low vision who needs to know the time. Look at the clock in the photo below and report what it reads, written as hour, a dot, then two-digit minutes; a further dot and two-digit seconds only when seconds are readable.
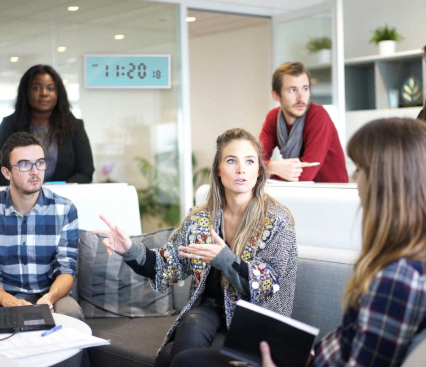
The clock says 11.20.18
